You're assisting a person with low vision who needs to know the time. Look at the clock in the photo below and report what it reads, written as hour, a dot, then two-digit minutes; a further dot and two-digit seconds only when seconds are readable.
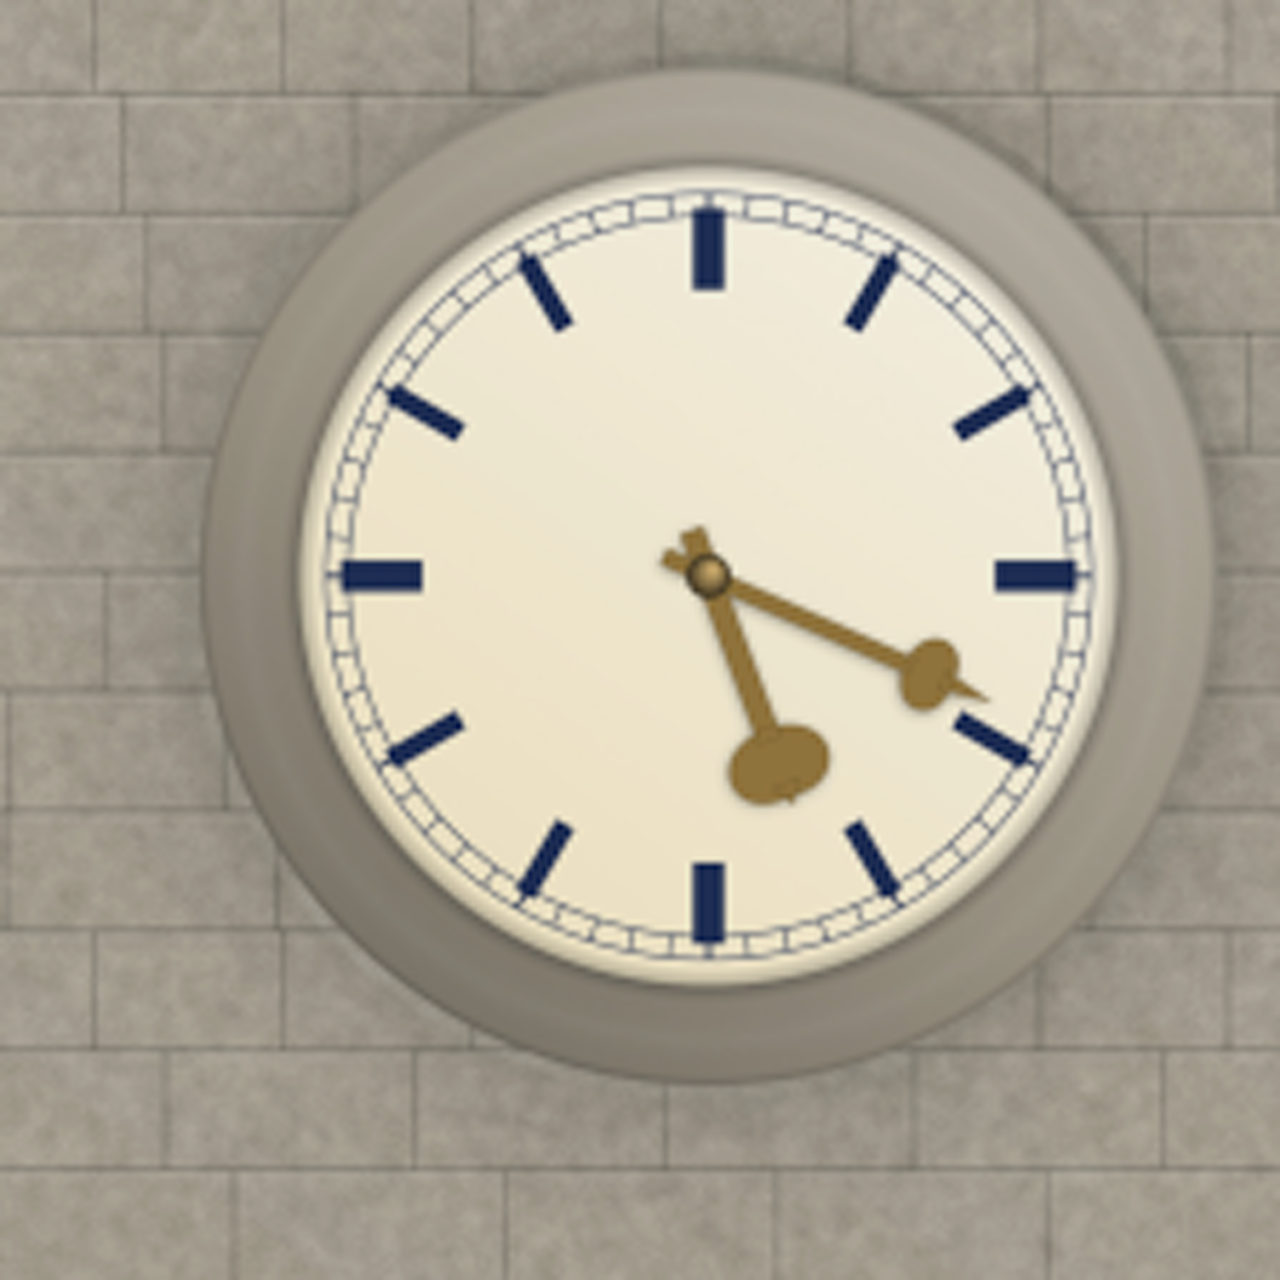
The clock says 5.19
